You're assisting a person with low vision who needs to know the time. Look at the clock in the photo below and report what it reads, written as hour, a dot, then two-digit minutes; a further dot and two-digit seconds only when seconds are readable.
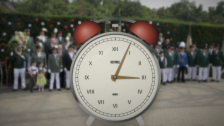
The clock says 3.04
